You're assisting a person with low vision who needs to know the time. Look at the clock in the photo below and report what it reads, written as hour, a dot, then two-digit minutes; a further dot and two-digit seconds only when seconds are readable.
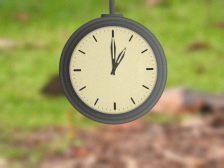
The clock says 1.00
